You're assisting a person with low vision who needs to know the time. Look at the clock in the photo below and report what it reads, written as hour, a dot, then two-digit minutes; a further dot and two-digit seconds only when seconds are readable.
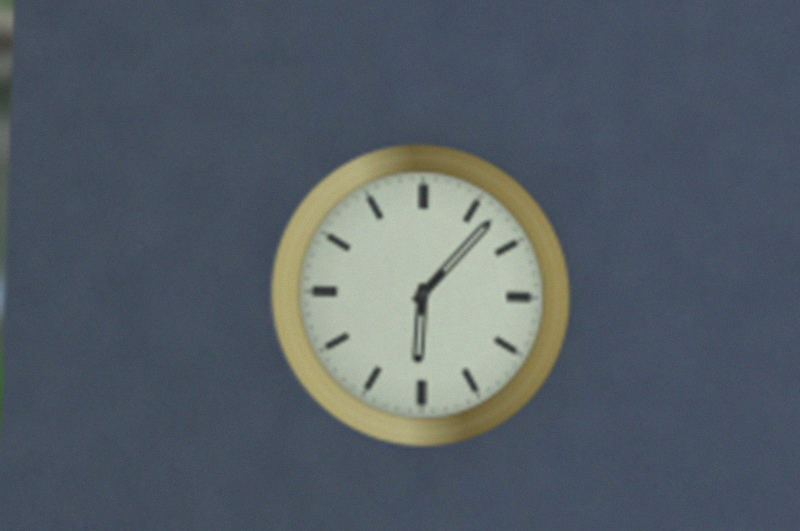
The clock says 6.07
